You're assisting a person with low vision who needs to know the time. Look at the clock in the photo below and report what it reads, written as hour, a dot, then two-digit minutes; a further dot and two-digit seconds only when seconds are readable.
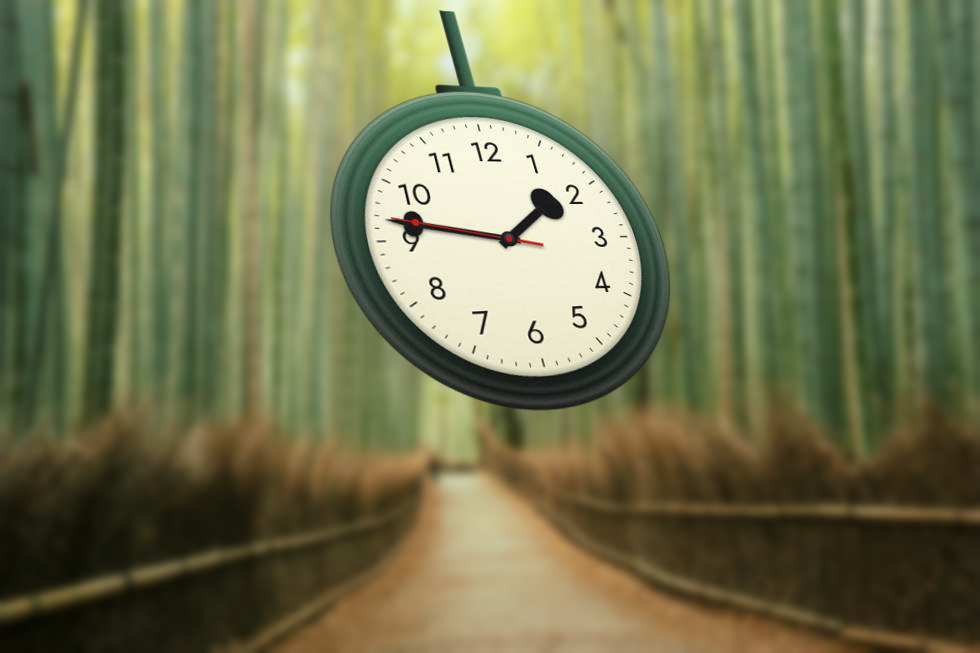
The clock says 1.46.47
